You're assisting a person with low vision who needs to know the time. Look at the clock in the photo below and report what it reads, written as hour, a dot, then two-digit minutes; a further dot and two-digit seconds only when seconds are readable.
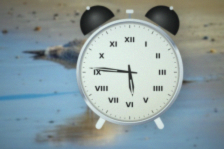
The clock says 5.46
